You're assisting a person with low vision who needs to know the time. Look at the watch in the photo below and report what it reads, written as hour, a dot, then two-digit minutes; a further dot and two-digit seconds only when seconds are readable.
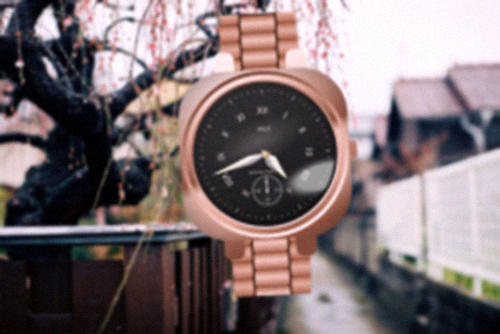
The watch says 4.42
